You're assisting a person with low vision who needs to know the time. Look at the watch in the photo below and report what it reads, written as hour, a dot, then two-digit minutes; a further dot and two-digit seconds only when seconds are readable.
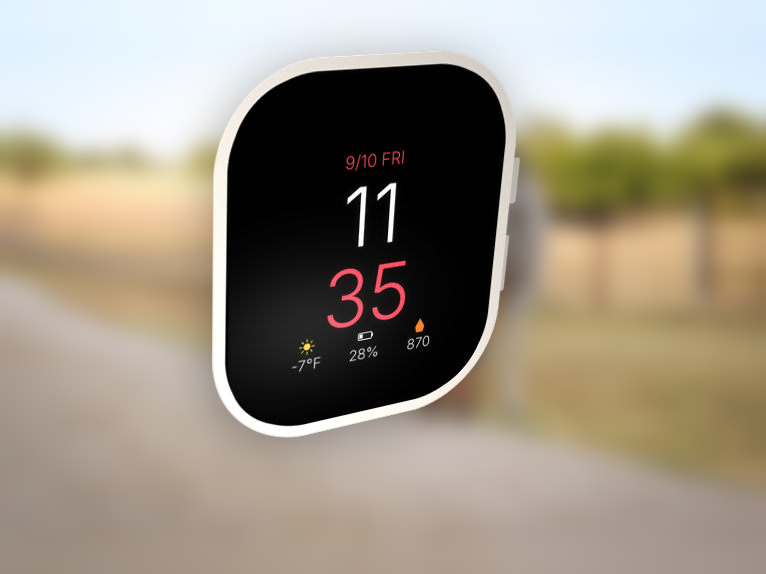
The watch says 11.35
